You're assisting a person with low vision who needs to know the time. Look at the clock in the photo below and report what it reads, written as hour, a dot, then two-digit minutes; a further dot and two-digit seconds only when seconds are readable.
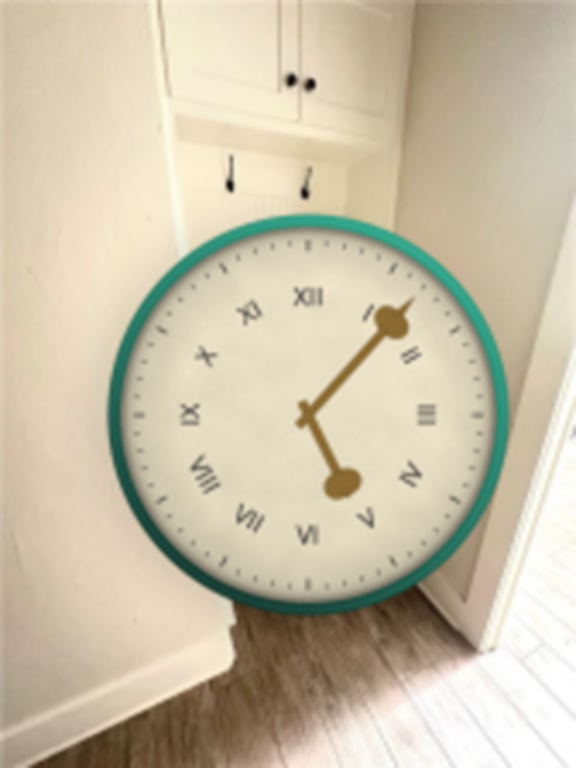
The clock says 5.07
